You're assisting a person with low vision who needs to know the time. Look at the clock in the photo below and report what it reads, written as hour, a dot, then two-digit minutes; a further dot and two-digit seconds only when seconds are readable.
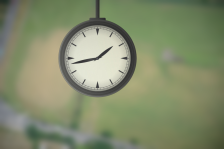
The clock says 1.43
